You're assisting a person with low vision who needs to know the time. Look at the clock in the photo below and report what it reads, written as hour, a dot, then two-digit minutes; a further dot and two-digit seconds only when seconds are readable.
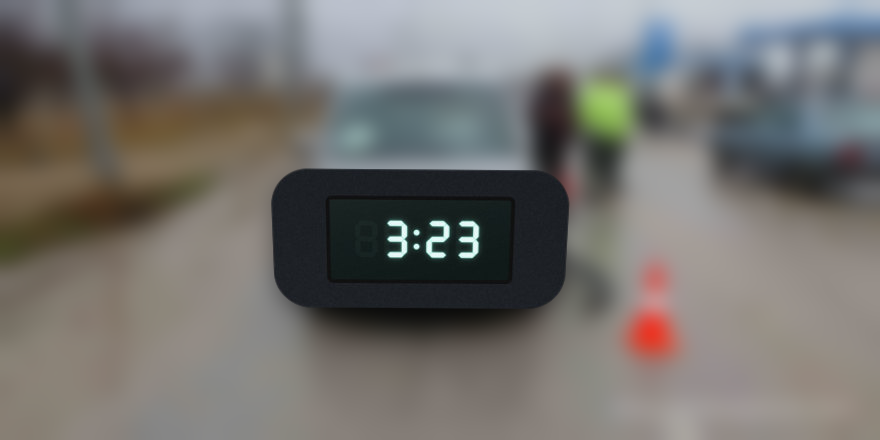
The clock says 3.23
